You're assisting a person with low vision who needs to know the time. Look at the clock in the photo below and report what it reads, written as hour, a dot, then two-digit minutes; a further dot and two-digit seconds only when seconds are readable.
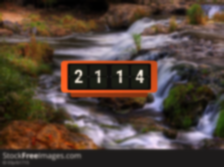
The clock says 21.14
